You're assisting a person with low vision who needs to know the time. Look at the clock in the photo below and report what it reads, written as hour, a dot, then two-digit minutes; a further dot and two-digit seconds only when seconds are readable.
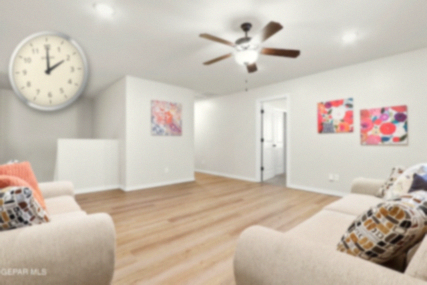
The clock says 2.00
